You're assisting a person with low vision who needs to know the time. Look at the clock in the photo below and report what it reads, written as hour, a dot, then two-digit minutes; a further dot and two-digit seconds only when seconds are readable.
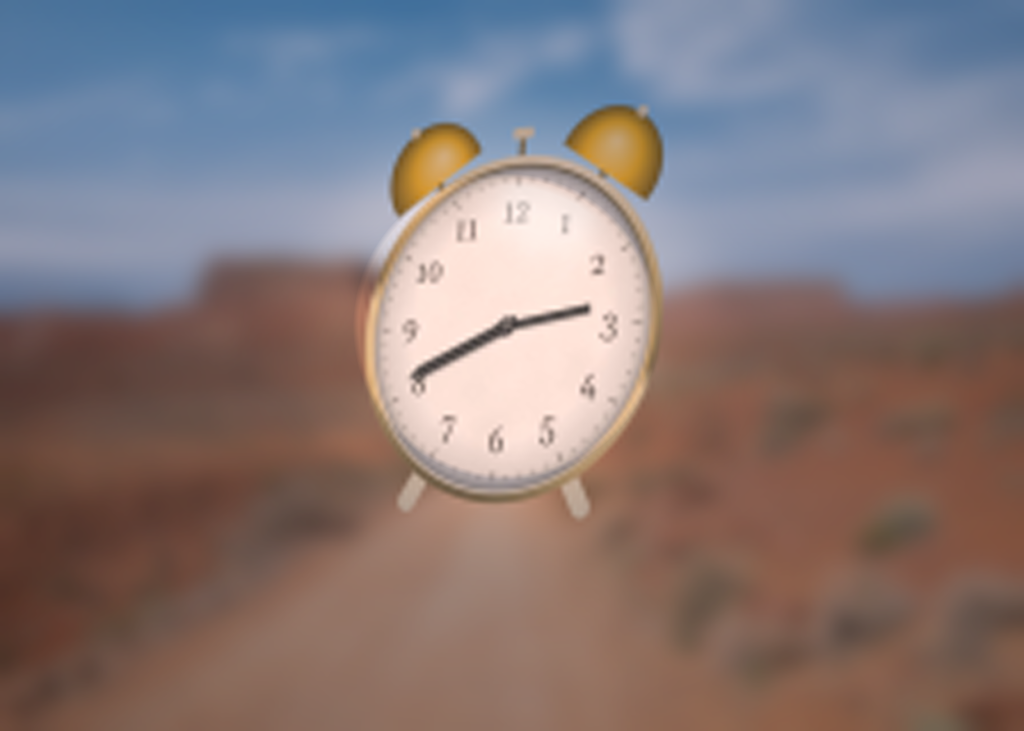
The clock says 2.41
